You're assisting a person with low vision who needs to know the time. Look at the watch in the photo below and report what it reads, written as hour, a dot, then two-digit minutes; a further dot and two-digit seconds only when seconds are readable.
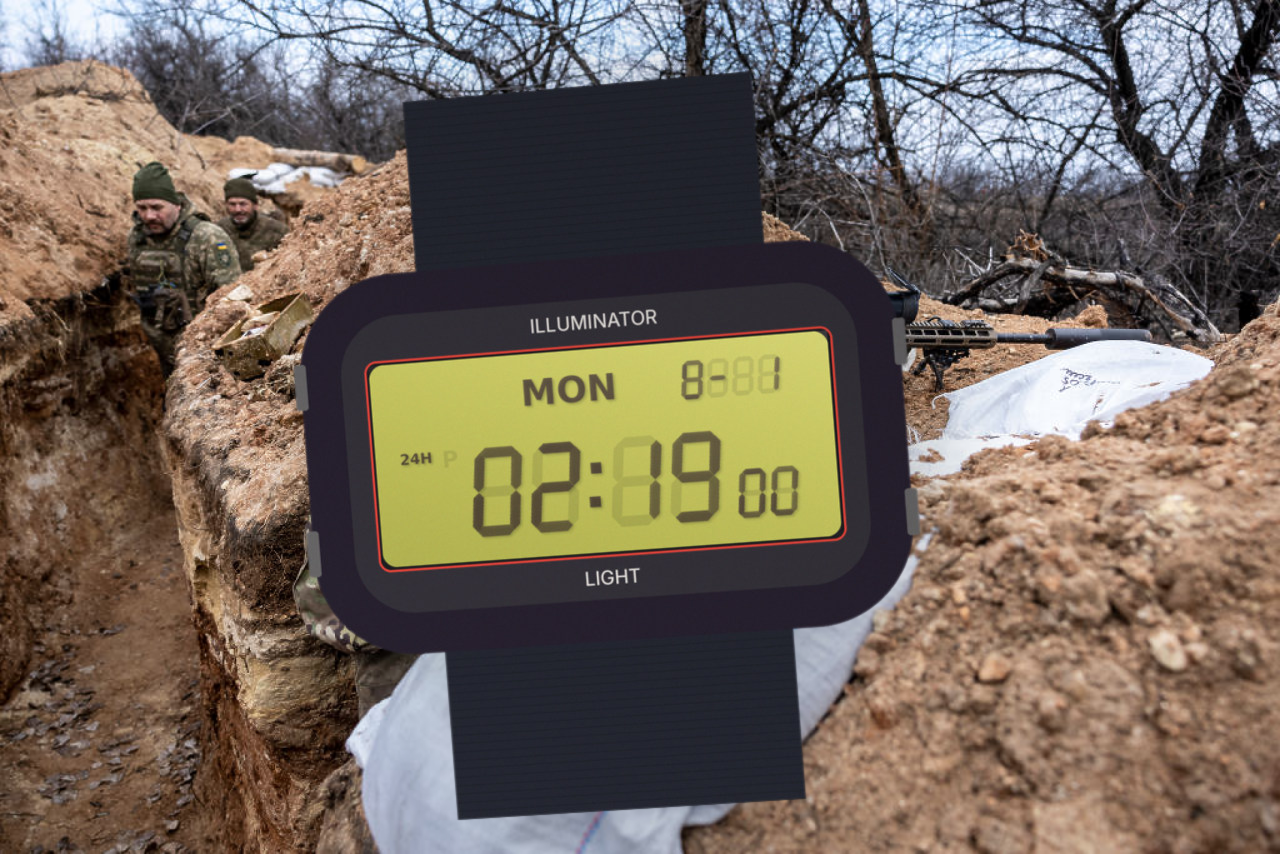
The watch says 2.19.00
